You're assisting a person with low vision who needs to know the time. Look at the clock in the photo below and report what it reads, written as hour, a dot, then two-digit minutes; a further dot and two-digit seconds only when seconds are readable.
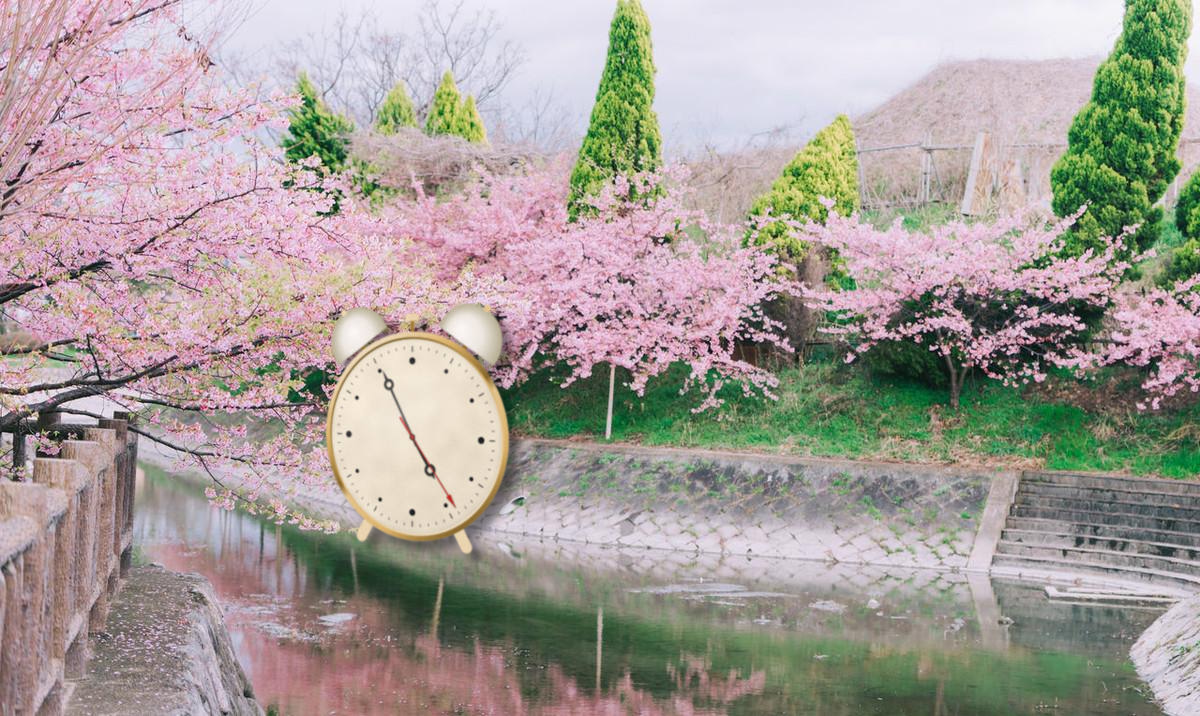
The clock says 4.55.24
